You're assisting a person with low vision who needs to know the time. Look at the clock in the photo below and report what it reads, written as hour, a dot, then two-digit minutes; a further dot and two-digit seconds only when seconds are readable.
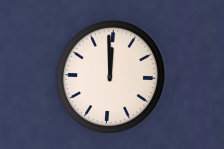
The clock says 11.59
